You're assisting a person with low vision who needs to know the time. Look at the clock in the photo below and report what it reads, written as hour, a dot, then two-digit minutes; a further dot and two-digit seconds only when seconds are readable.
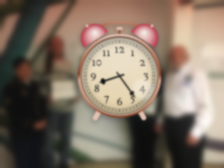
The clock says 8.24
